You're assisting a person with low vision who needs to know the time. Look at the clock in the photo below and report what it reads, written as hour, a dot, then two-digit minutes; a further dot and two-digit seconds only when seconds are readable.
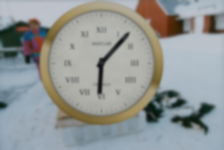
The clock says 6.07
